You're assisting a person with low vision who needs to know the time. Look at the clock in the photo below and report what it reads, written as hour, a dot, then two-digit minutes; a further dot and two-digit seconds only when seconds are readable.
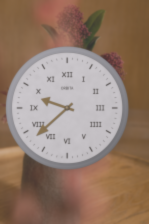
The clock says 9.38
